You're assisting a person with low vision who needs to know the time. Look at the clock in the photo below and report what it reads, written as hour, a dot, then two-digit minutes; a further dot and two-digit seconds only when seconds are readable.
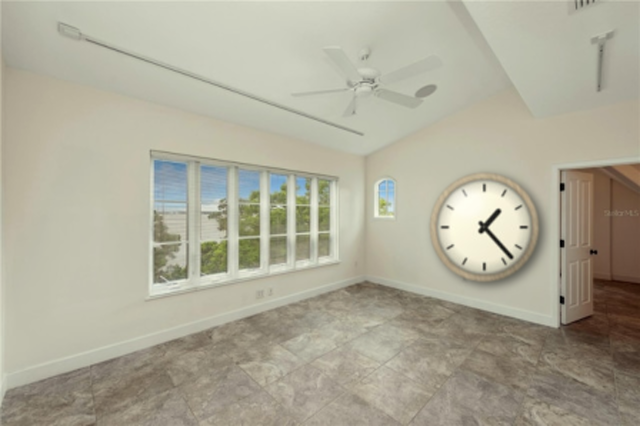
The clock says 1.23
